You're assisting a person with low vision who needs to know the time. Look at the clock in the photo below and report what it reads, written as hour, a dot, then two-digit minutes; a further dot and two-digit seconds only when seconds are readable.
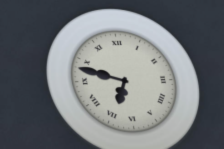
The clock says 6.48
